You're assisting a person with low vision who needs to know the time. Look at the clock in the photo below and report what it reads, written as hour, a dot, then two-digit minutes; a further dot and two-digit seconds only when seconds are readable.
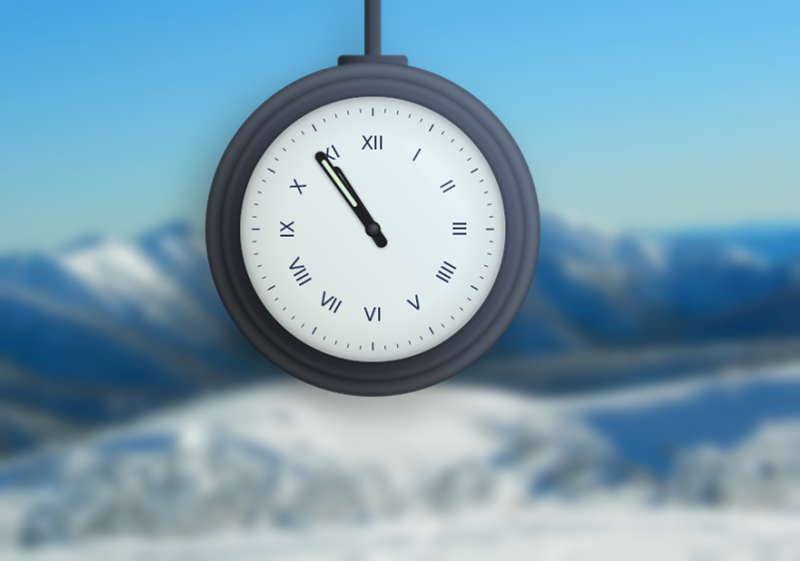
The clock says 10.54
